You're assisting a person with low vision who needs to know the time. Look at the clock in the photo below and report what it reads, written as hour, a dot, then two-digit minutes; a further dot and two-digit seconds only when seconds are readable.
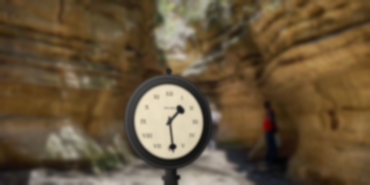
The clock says 1.29
